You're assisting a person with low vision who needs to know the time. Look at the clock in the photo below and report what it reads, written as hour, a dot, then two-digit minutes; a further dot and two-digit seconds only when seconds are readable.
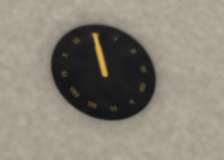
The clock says 12.00
